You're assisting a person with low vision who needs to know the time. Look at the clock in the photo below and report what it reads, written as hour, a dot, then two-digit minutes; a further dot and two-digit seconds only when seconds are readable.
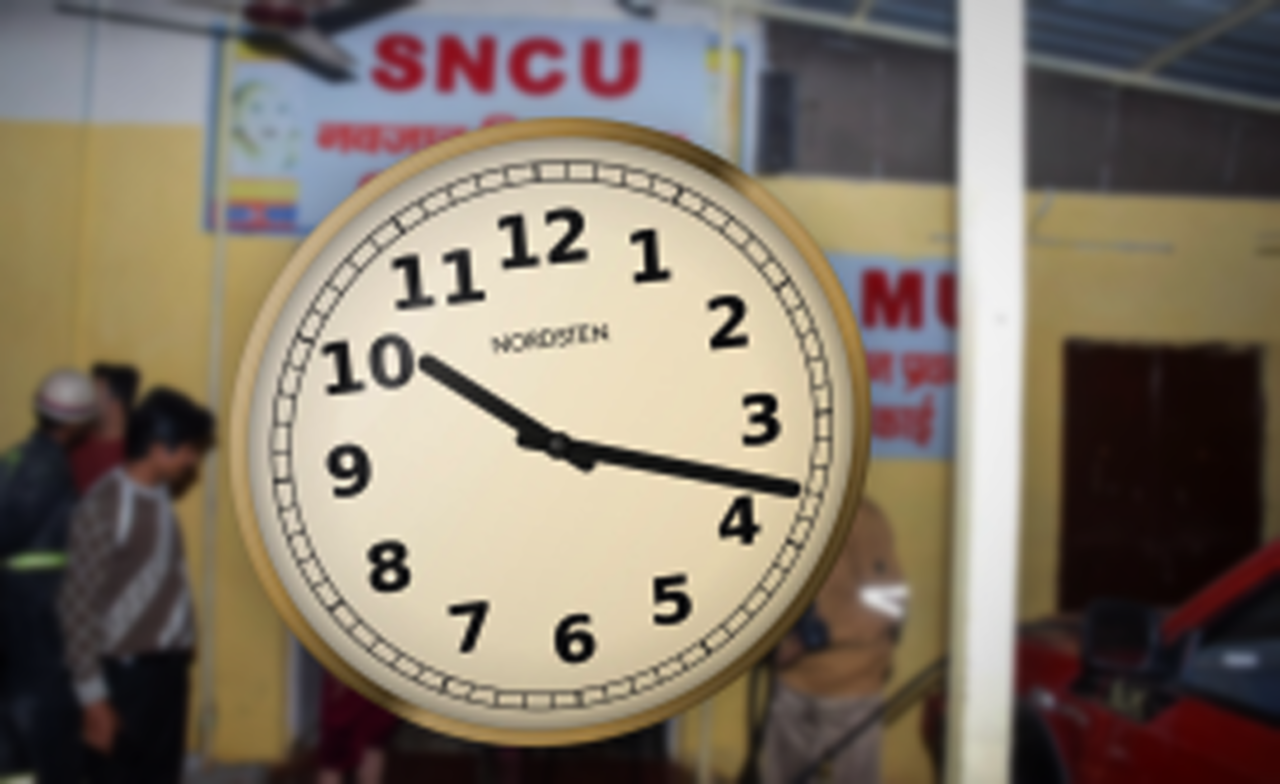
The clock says 10.18
